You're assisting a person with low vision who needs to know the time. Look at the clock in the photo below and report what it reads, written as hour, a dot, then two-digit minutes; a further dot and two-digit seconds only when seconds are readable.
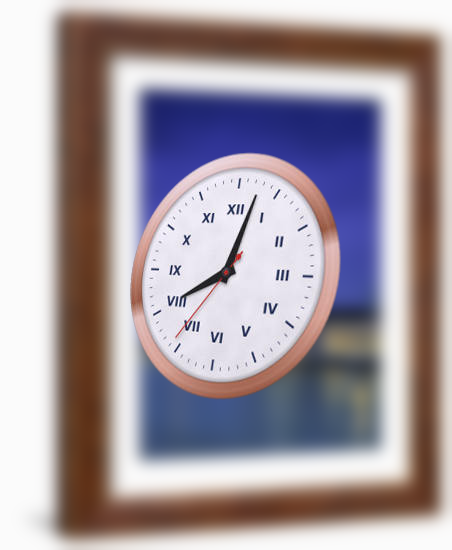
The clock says 8.02.36
